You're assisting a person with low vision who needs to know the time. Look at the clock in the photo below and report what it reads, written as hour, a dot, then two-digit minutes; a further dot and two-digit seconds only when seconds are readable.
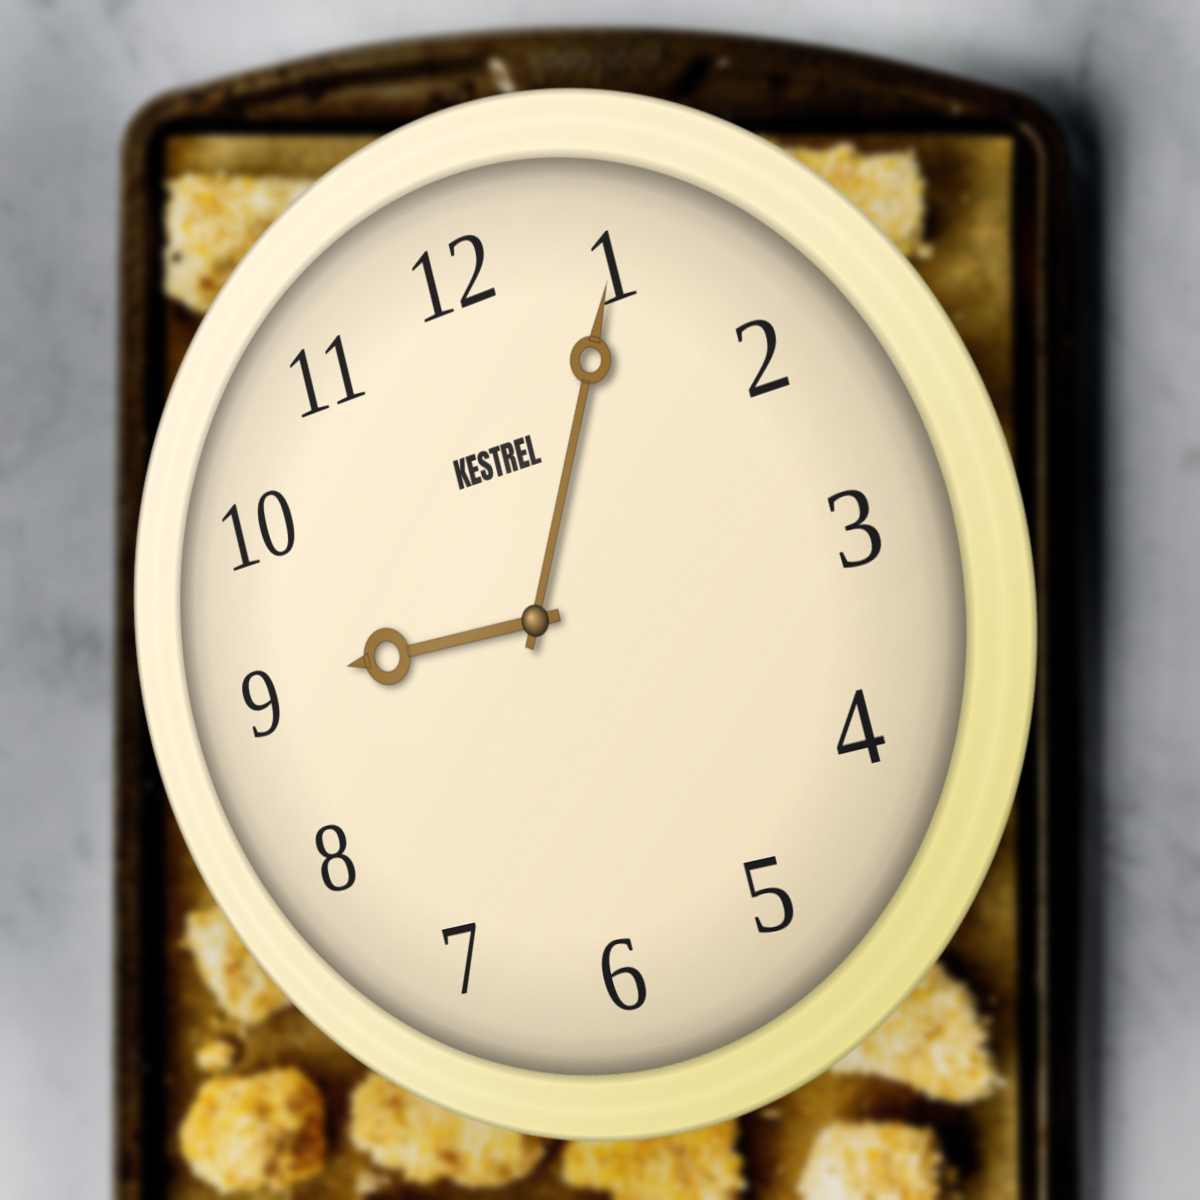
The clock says 9.05
